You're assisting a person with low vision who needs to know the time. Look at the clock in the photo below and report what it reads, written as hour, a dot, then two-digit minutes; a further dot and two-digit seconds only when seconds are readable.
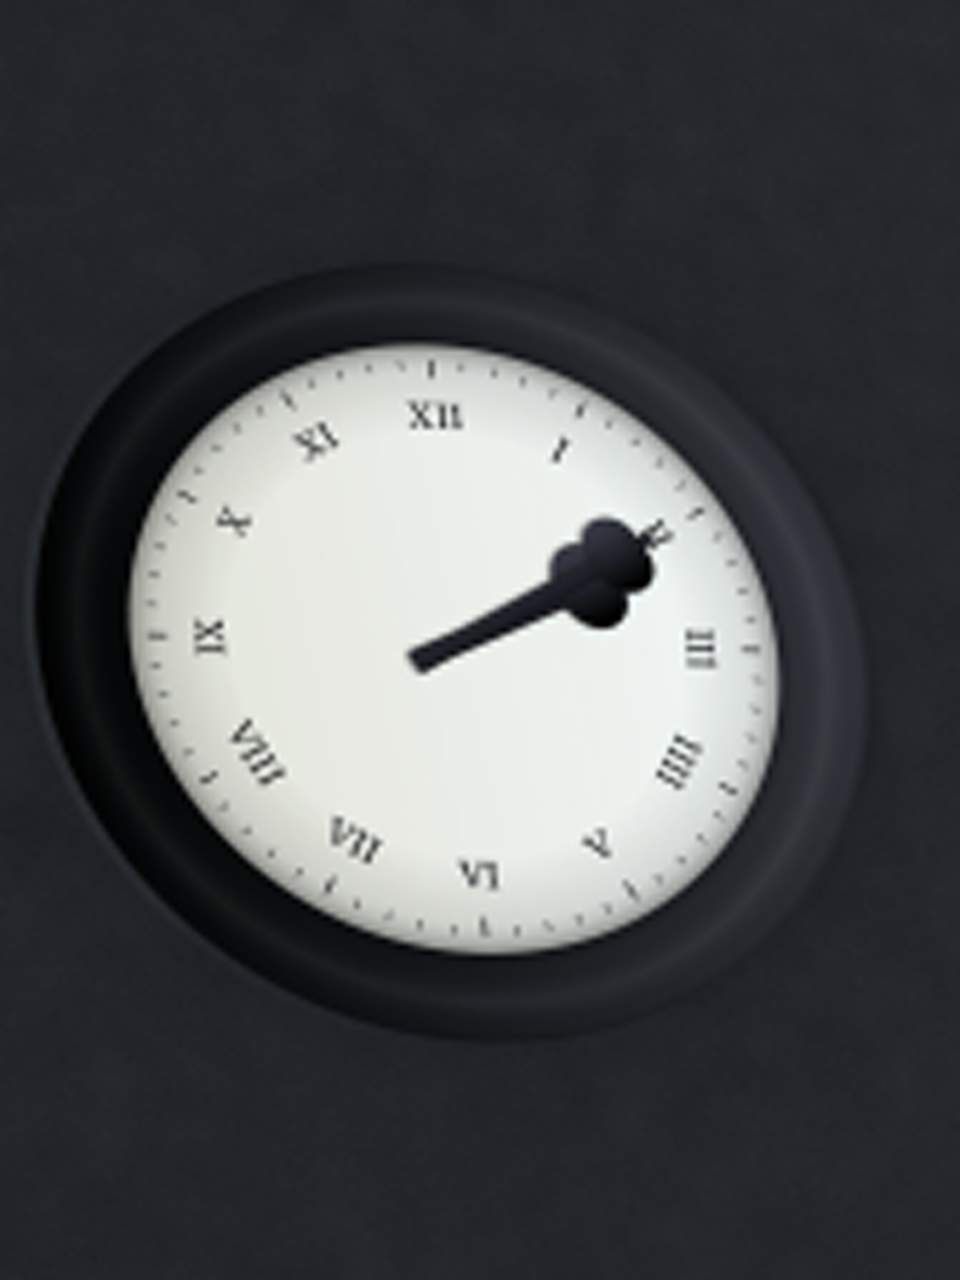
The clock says 2.10
